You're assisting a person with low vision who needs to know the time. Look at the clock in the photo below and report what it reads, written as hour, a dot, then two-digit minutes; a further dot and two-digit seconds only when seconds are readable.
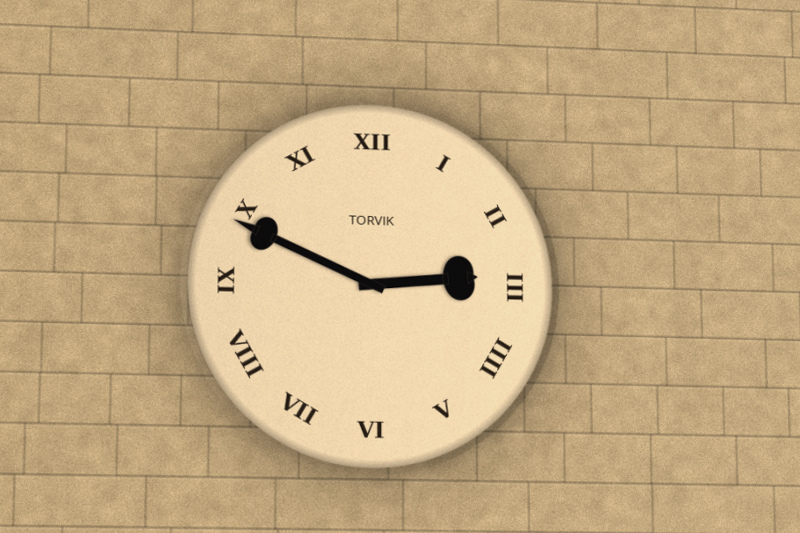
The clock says 2.49
